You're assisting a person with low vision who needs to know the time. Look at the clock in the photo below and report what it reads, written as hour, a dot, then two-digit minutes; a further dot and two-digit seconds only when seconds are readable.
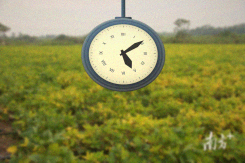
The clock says 5.09
